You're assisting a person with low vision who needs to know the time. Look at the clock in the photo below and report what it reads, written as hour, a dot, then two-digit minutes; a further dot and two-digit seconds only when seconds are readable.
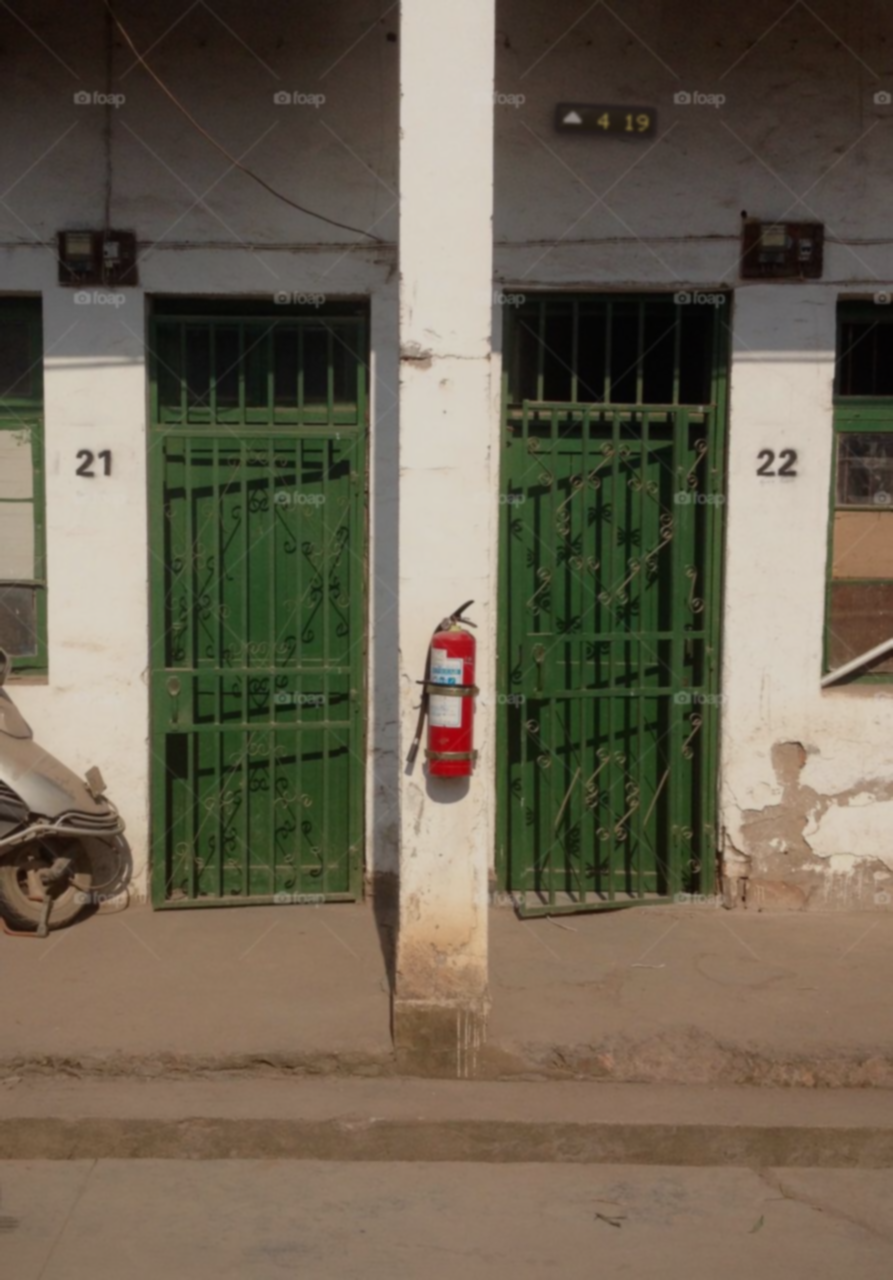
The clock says 4.19
